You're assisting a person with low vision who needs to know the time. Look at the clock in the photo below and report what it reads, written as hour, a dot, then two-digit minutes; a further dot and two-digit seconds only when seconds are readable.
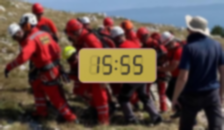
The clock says 15.55
